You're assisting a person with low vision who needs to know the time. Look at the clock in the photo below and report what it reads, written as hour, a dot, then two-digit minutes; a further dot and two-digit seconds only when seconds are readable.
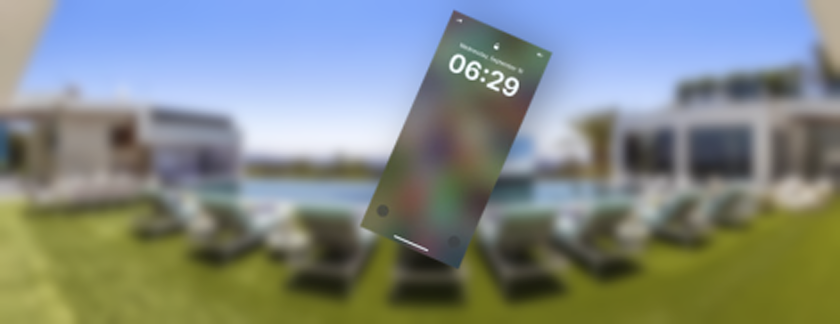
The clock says 6.29
